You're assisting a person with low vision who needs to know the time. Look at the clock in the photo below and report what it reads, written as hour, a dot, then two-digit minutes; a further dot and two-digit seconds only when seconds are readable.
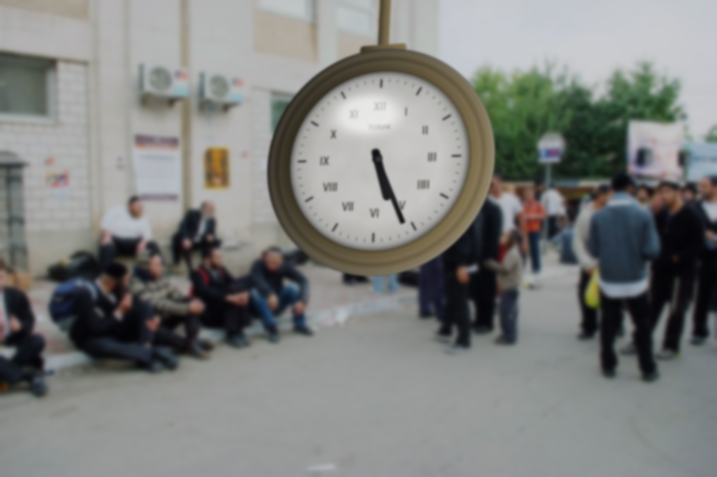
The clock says 5.26
